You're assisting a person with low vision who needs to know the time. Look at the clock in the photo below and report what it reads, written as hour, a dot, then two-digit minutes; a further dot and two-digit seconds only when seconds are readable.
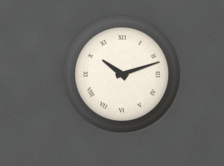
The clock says 10.12
